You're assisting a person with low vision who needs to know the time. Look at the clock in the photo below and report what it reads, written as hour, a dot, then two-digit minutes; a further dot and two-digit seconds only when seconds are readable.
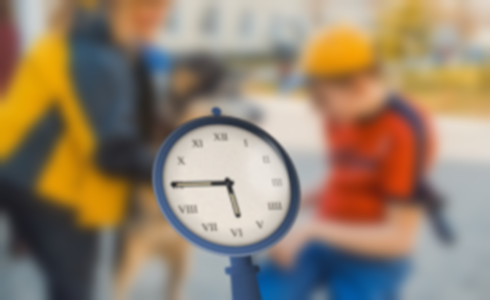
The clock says 5.45
